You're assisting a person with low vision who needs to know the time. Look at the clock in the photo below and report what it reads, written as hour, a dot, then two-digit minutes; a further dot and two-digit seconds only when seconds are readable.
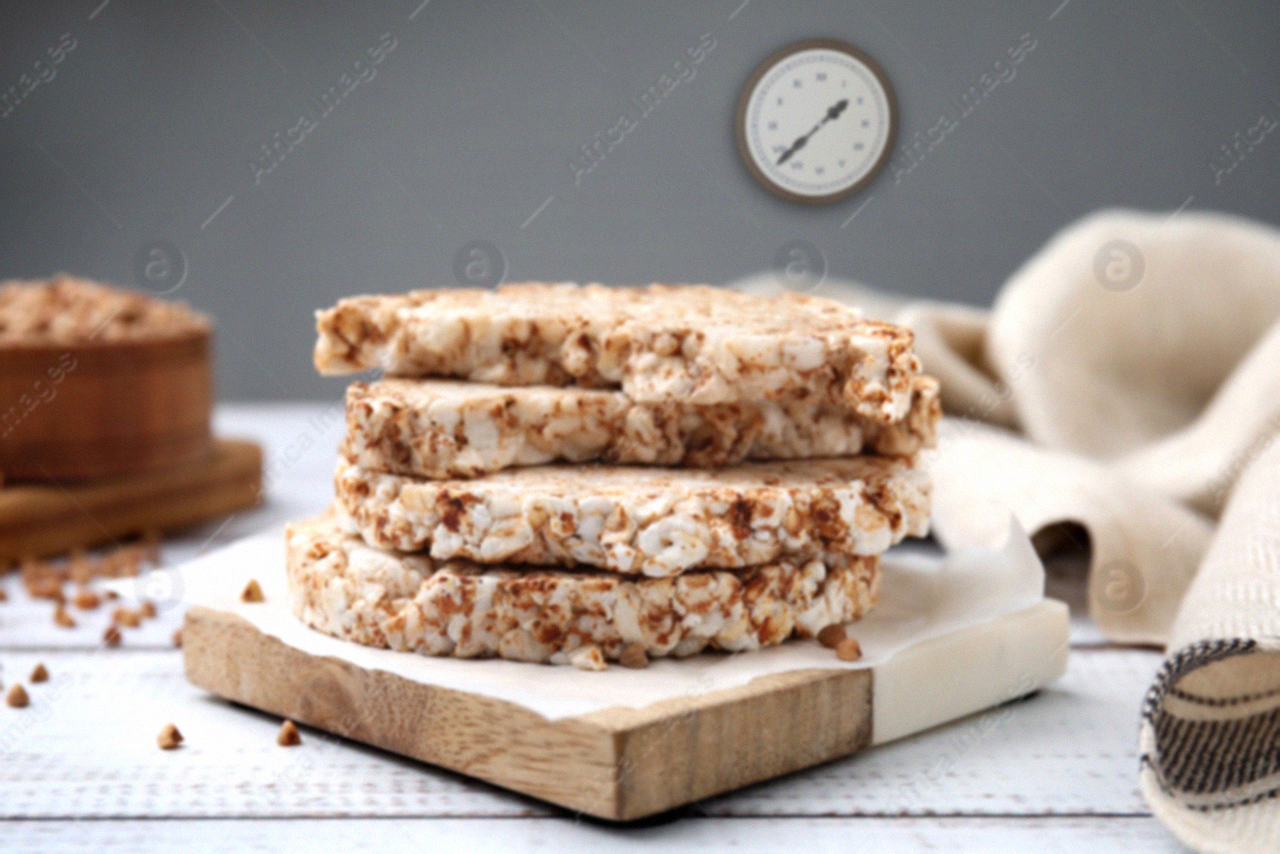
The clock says 1.38
